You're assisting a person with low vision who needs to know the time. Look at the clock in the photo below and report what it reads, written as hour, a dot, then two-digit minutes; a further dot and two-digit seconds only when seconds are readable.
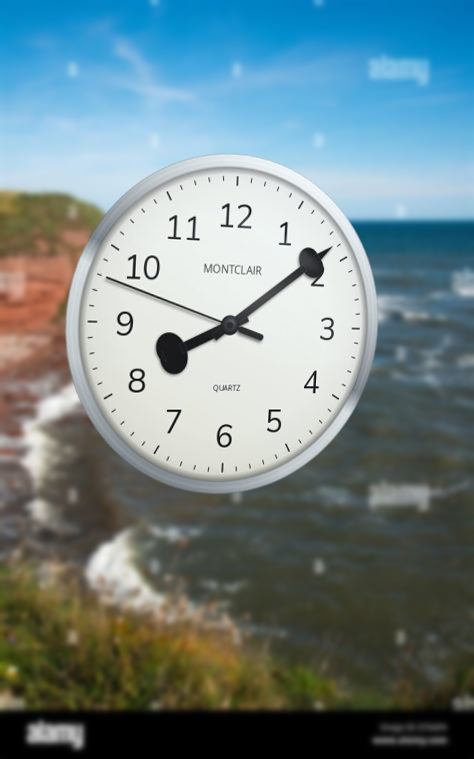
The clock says 8.08.48
